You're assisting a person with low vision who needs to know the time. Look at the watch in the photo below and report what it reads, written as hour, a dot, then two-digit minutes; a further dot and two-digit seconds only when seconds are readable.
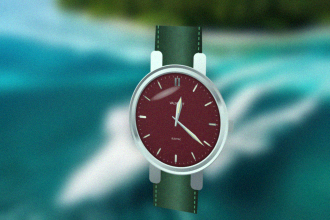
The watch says 12.21
